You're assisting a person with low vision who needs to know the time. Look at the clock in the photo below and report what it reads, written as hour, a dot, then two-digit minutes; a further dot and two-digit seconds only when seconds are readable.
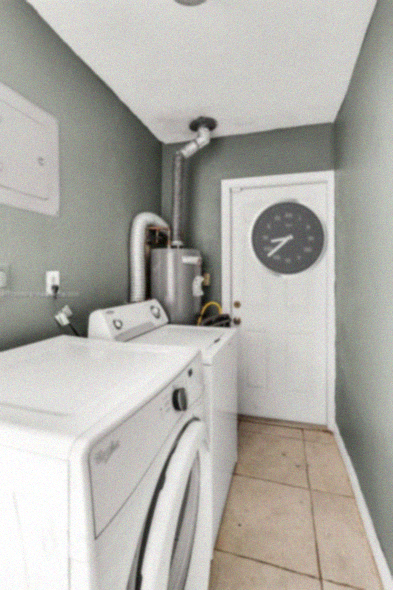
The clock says 8.38
